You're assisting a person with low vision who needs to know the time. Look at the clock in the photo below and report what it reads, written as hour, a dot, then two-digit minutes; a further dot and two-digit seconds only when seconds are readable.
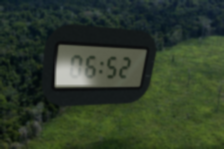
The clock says 6.52
